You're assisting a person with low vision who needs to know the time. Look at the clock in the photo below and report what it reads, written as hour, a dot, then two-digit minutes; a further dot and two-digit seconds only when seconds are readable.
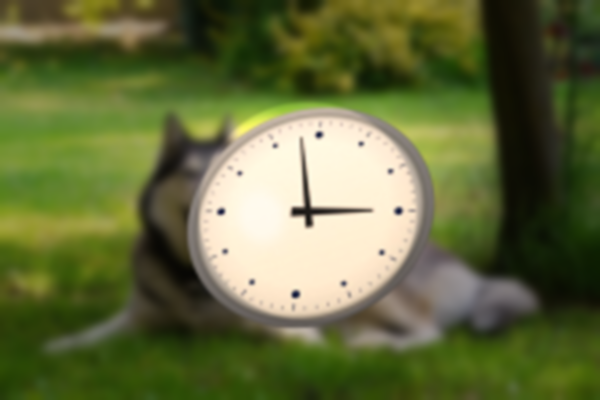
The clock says 2.58
